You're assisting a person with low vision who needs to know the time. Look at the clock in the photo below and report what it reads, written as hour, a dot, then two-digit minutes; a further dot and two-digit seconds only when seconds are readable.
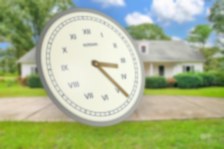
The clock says 3.24
